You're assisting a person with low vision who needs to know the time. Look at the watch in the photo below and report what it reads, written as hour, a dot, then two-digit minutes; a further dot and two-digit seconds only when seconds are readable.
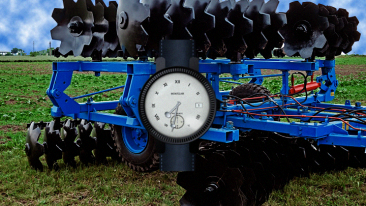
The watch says 7.32
